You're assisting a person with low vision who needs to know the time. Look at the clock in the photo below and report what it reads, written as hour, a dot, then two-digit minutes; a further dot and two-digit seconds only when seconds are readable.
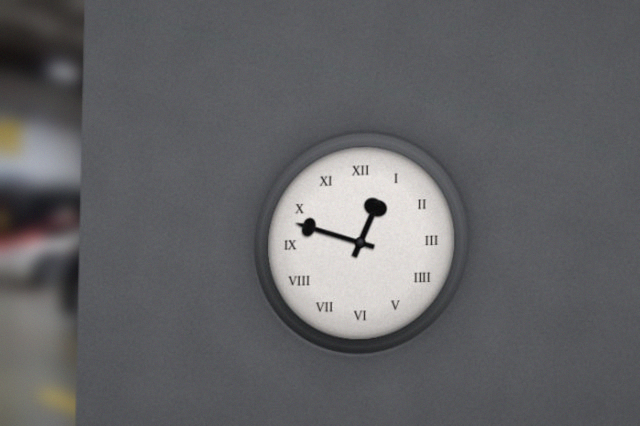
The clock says 12.48
